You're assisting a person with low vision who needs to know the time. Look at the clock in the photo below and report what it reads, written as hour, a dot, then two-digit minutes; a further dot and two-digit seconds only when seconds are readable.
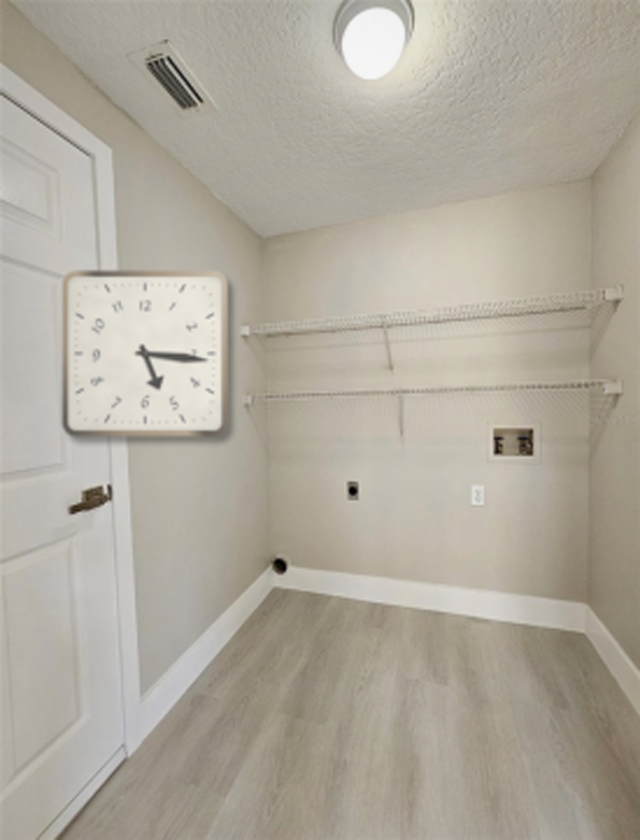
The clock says 5.16
